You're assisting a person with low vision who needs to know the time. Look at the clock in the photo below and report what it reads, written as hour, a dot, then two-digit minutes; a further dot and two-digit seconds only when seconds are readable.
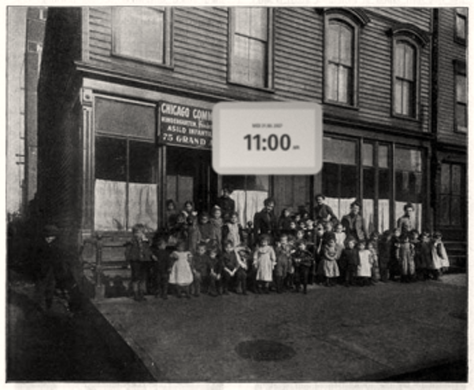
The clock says 11.00
